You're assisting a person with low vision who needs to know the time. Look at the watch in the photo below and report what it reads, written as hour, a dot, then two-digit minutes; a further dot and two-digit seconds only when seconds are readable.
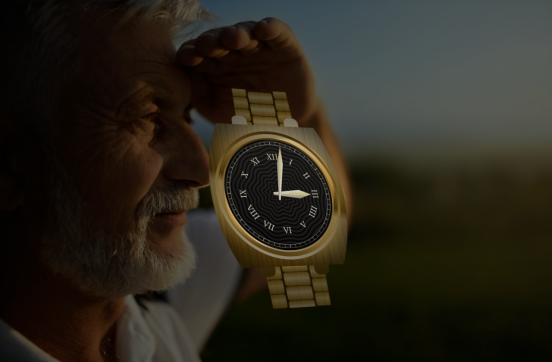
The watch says 3.02
